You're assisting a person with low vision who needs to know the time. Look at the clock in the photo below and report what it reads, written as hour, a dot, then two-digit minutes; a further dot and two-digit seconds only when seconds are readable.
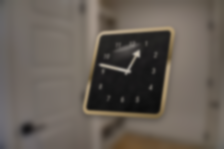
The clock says 12.47
